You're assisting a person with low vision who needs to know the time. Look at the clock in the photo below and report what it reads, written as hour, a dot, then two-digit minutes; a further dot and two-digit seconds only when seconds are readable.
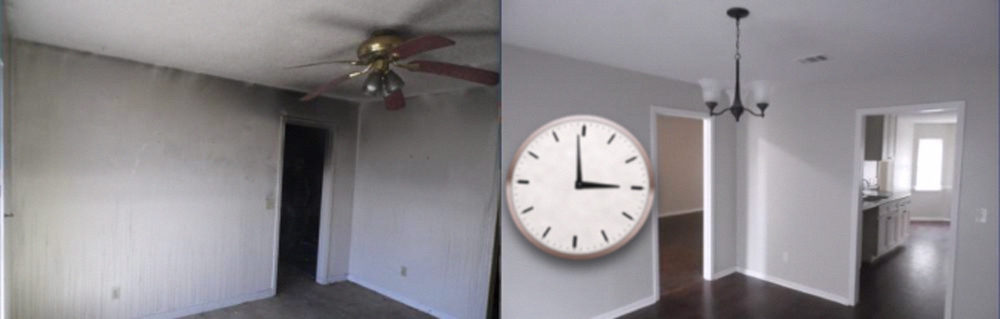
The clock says 2.59
